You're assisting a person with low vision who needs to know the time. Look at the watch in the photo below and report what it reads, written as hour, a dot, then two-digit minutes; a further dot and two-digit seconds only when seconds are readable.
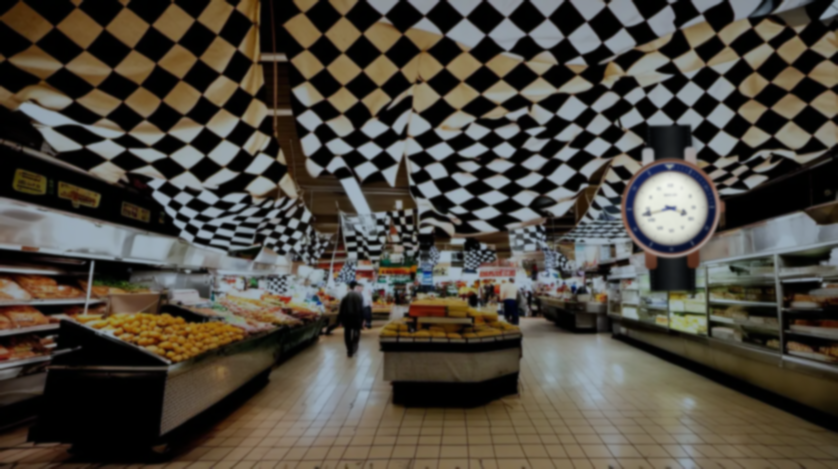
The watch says 3.43
